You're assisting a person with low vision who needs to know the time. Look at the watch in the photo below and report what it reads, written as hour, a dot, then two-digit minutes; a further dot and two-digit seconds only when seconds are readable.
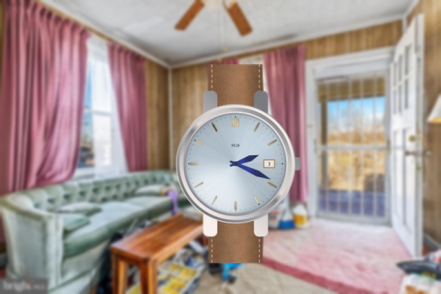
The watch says 2.19
